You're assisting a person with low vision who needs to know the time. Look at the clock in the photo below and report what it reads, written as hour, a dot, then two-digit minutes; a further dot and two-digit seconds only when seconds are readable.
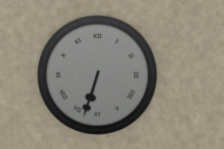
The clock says 6.33
